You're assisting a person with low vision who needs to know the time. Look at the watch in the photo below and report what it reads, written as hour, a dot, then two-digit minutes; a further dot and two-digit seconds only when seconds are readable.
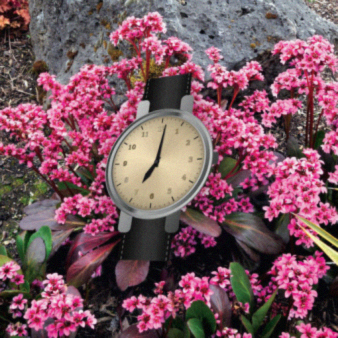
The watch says 7.01
